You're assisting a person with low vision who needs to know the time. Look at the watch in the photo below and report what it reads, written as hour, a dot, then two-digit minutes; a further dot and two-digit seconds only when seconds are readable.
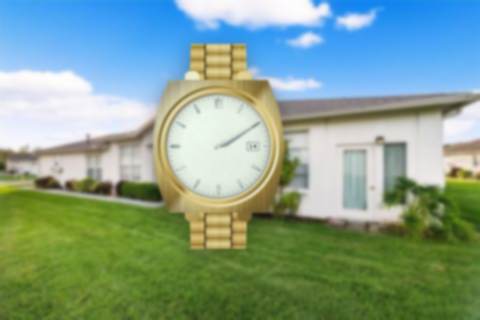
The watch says 2.10
